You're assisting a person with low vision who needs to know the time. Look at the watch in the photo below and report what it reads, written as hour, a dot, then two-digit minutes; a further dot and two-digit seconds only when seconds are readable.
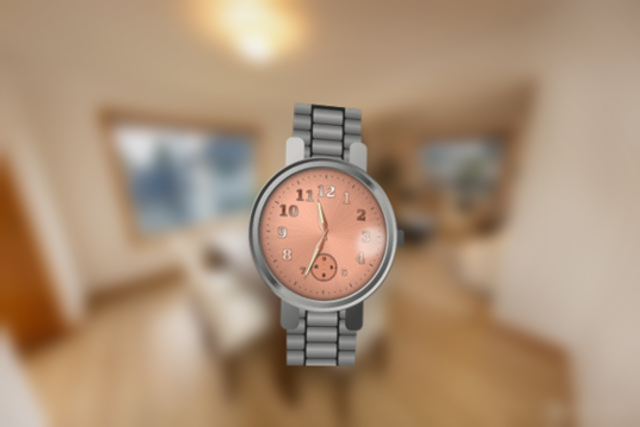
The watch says 11.34
